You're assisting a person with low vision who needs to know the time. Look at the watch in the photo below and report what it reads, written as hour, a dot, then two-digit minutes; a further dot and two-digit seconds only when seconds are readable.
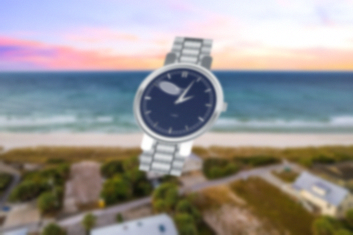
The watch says 2.04
